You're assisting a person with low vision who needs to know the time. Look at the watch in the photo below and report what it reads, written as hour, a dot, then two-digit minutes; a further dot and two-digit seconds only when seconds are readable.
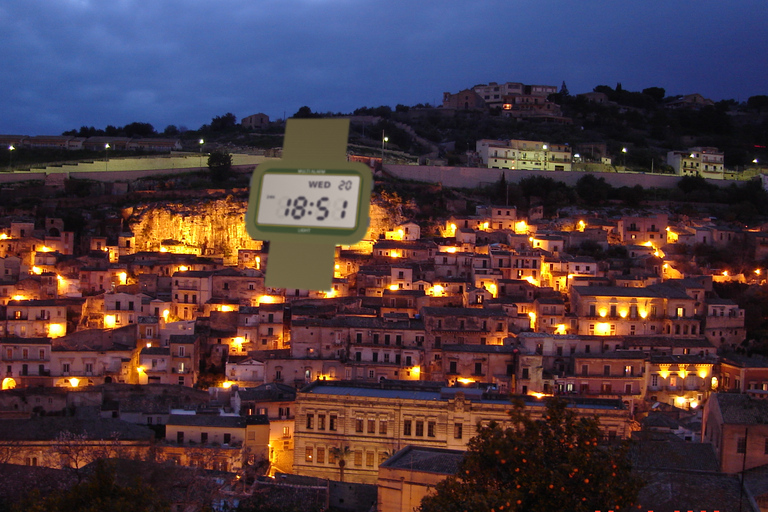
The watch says 18.51
